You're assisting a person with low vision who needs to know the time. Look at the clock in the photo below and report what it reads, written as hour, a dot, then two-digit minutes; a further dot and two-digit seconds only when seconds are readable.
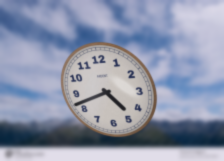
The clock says 4.42
